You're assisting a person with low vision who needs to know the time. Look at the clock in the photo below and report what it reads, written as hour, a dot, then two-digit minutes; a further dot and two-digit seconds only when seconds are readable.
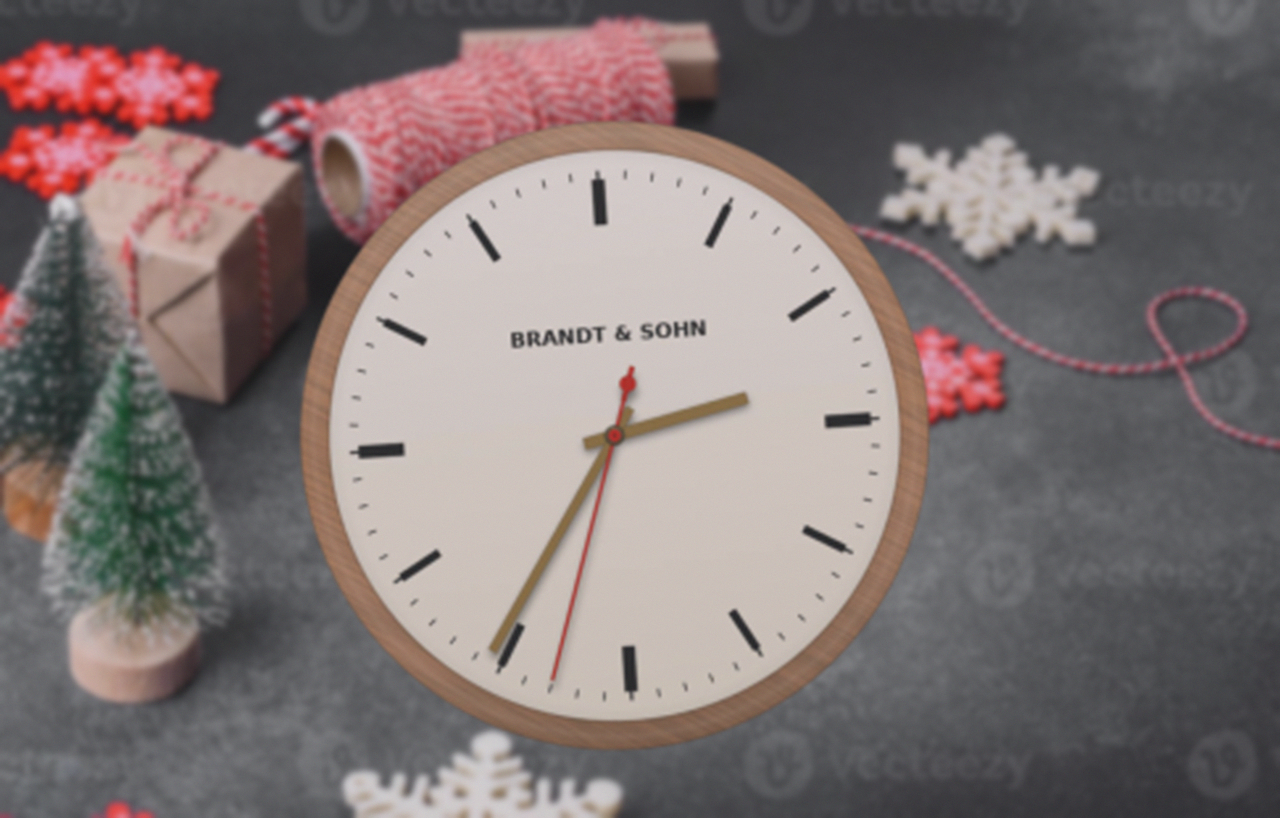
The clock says 2.35.33
